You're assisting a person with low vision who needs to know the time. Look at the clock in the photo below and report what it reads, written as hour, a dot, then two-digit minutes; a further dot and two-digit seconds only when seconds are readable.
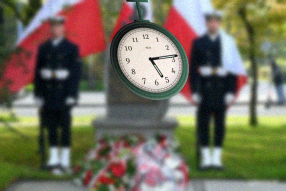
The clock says 5.14
